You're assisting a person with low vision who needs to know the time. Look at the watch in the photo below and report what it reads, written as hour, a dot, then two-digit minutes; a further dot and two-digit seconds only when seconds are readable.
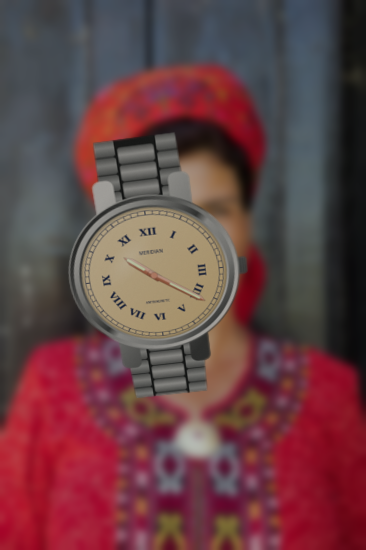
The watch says 10.21
